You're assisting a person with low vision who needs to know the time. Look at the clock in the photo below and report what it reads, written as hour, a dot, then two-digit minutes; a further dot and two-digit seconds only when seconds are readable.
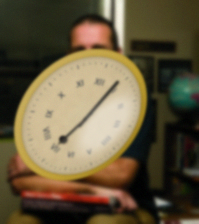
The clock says 7.04
